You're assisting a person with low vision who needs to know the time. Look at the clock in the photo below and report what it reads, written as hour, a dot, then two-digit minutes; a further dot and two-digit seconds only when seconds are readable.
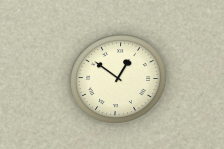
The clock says 12.51
